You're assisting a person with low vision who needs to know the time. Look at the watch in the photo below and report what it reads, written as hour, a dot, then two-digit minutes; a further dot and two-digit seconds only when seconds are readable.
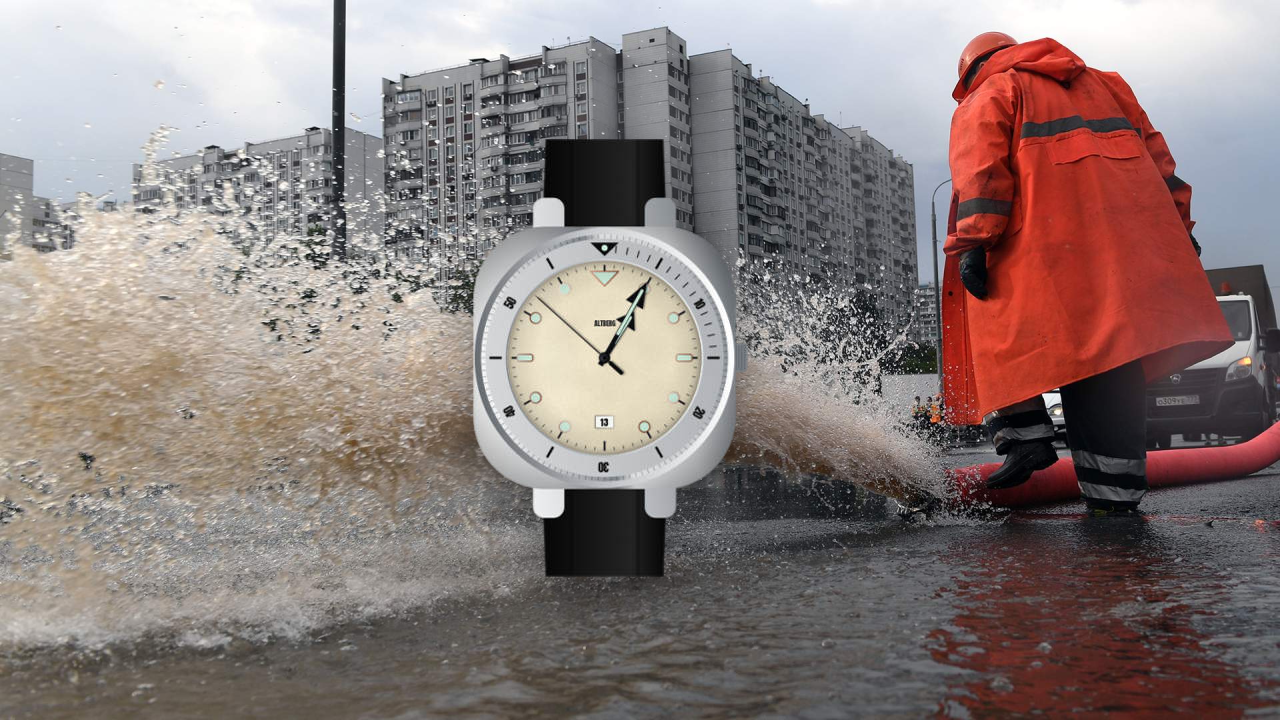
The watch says 1.04.52
